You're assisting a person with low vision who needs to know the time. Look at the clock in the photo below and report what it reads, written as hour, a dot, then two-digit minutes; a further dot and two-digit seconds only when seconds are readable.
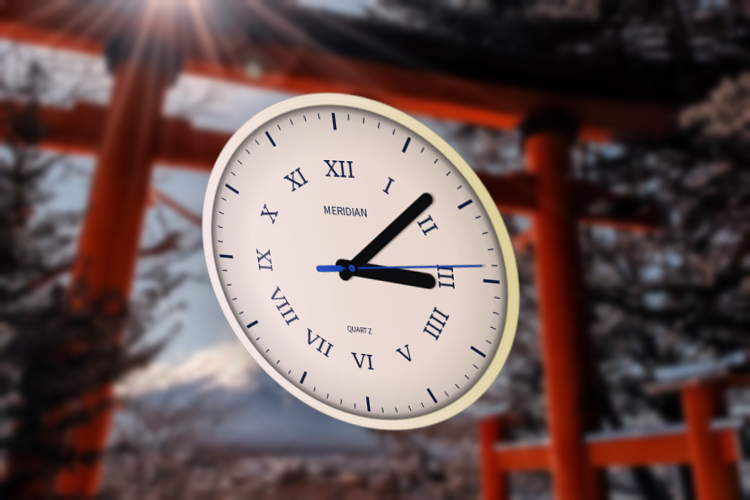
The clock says 3.08.14
